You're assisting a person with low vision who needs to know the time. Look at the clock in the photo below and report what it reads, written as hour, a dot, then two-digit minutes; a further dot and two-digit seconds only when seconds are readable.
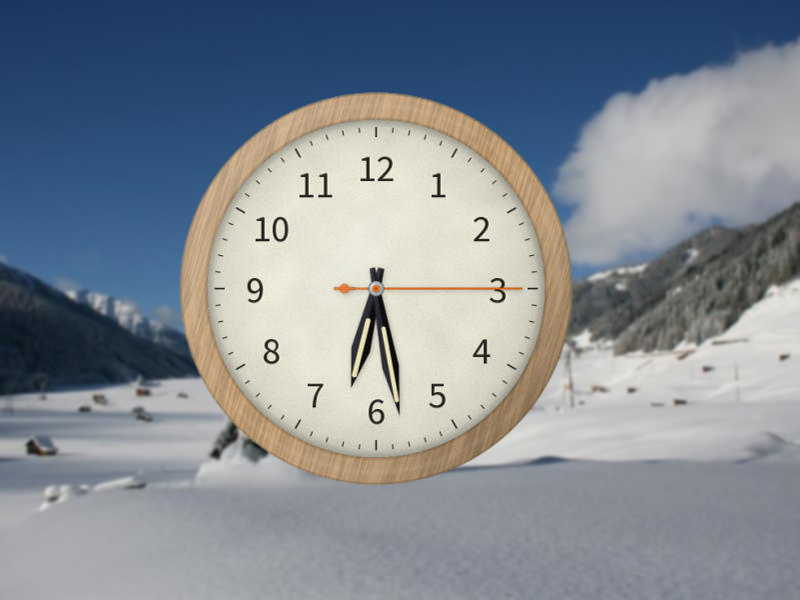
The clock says 6.28.15
